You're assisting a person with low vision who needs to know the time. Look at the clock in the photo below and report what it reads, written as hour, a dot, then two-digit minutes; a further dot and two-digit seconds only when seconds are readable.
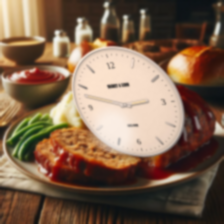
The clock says 2.48
